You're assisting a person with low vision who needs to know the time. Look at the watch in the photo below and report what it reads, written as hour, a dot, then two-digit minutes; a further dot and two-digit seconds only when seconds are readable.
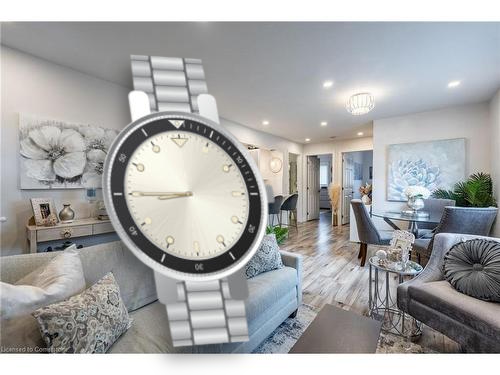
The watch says 8.45
